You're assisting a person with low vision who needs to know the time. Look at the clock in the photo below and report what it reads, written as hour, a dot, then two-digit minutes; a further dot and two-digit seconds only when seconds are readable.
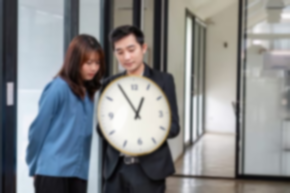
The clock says 12.55
